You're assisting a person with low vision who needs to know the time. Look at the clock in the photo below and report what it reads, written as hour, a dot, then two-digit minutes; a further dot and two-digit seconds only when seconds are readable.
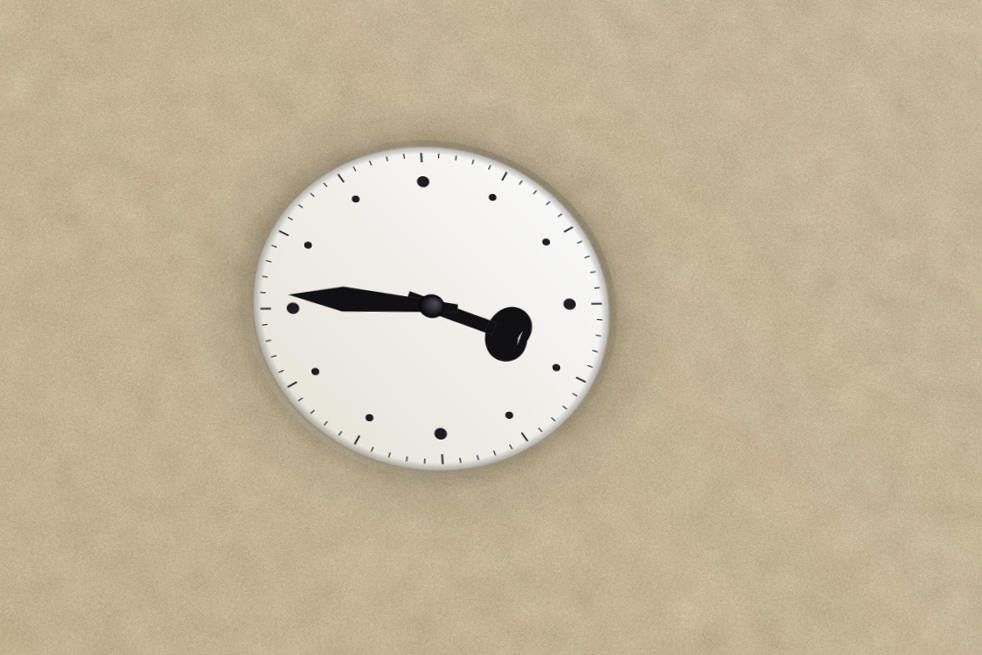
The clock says 3.46
